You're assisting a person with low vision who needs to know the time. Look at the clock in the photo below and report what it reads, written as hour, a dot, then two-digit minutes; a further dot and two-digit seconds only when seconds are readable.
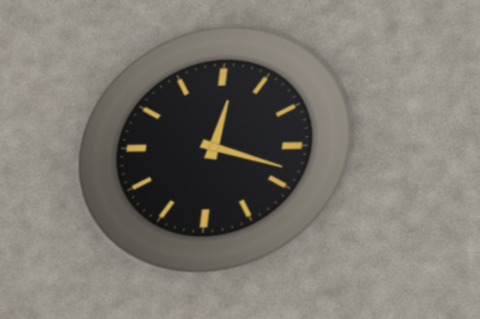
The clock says 12.18
